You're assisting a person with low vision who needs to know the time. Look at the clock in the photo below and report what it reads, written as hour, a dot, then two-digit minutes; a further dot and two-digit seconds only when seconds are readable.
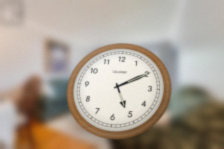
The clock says 5.10
